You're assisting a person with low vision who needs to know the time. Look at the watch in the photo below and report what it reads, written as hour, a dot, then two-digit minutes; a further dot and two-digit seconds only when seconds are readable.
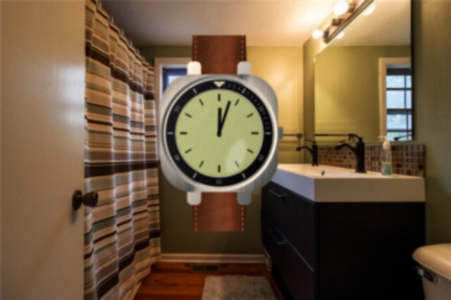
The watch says 12.03
